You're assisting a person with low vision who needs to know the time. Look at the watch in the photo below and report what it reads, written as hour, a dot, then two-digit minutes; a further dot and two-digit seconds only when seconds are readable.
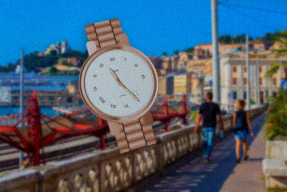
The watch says 11.25
